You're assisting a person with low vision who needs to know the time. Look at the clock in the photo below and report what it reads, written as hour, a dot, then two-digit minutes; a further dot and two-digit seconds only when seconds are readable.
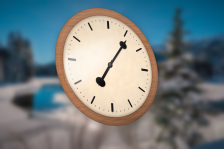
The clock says 7.06
